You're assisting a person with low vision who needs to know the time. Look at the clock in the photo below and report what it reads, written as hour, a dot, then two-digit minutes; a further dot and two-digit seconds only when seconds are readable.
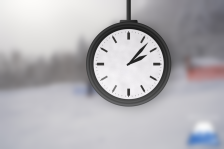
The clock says 2.07
